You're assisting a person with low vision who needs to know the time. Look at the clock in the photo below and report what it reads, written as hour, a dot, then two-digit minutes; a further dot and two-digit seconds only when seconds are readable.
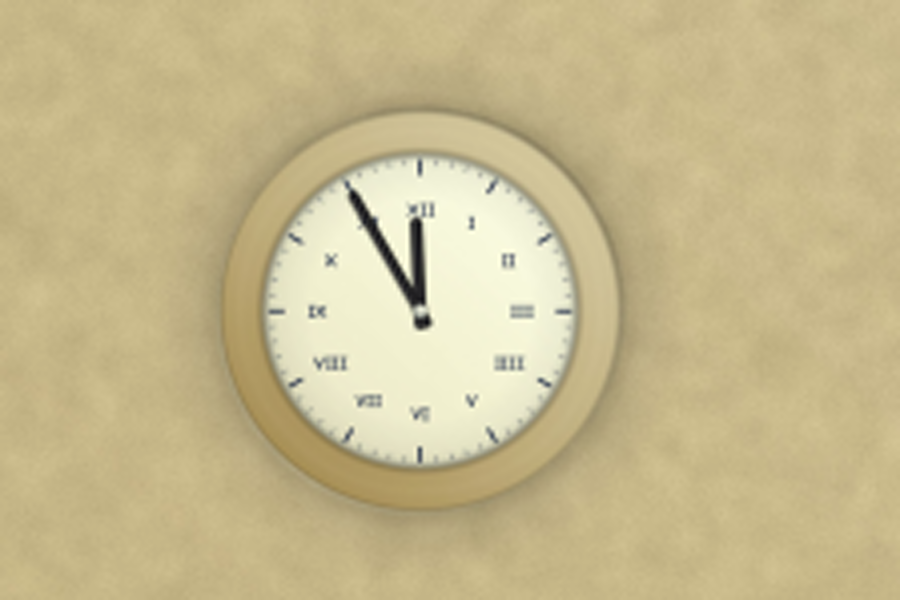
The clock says 11.55
